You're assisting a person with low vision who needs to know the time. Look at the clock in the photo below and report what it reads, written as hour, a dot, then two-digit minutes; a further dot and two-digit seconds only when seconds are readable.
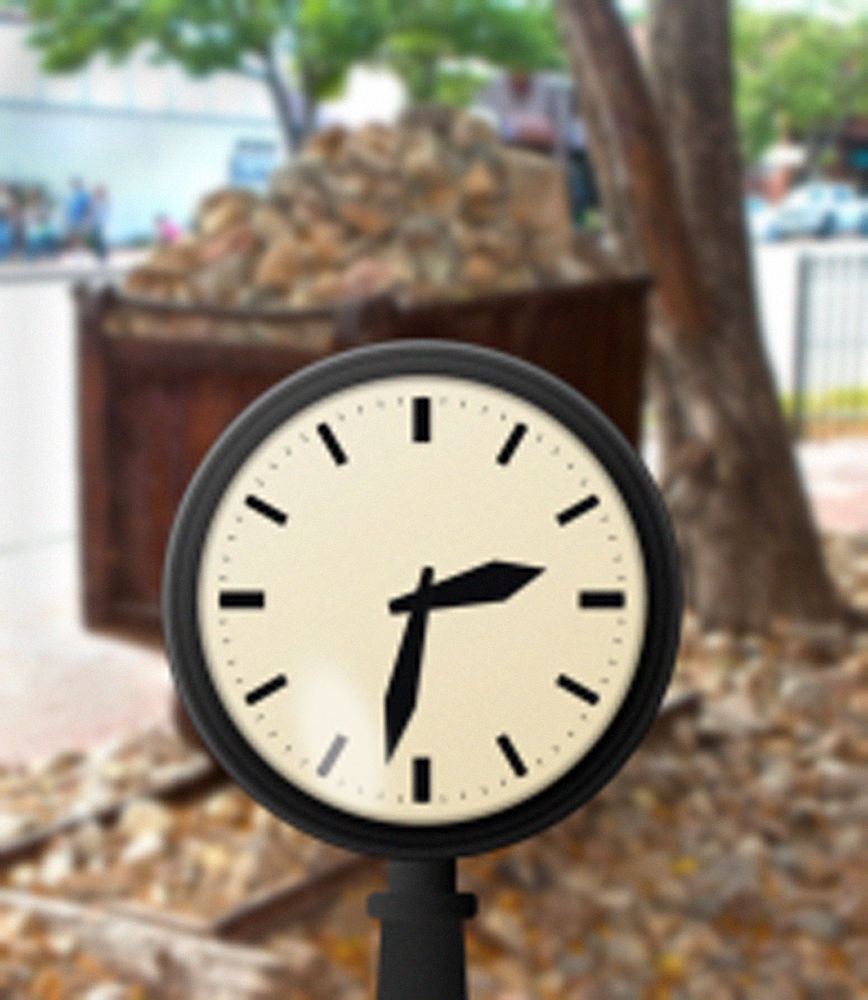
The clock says 2.32
